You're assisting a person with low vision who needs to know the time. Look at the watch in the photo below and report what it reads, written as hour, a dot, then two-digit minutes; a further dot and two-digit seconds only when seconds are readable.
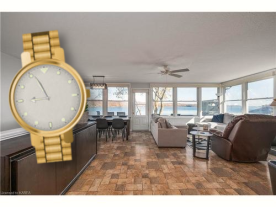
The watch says 8.56
